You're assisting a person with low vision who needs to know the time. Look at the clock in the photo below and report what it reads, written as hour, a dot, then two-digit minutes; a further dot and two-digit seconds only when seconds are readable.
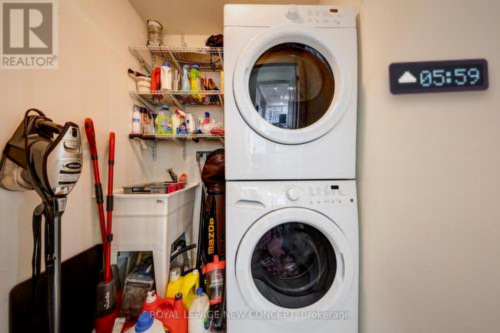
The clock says 5.59
